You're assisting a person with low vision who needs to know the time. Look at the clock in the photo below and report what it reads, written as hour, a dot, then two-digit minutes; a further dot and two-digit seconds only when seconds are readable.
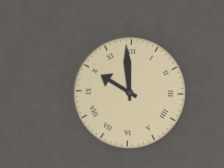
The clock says 9.59
